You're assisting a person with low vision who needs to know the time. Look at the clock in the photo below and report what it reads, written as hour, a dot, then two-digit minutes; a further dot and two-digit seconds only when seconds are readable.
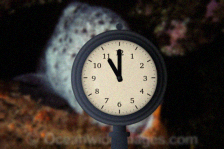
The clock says 11.00
